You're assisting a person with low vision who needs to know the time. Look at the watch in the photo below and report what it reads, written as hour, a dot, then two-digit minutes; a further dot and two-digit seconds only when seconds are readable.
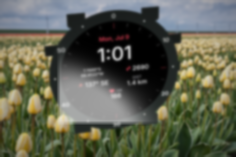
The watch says 1.01
